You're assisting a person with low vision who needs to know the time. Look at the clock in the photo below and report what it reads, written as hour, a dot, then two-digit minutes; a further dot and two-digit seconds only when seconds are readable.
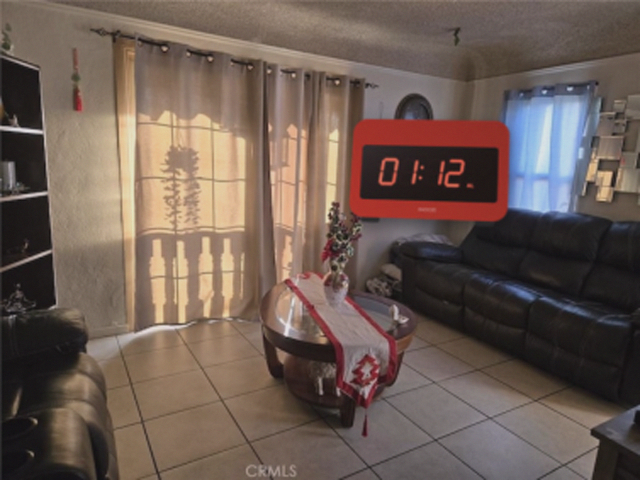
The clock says 1.12
